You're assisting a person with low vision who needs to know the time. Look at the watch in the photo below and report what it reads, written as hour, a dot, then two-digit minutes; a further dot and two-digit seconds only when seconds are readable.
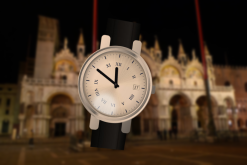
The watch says 11.50
